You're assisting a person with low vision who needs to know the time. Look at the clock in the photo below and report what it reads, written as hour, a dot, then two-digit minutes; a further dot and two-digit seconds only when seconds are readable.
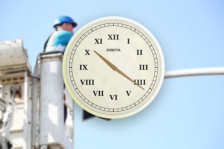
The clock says 10.21
